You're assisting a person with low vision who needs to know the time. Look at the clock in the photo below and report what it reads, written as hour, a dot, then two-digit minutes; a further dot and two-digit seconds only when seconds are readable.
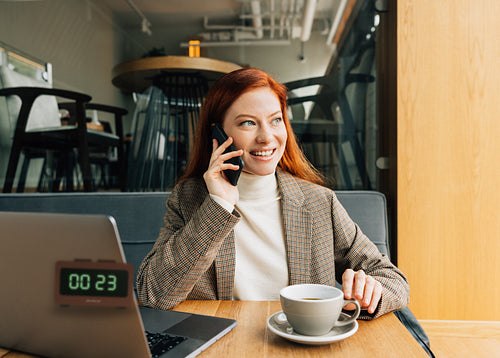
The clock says 0.23
